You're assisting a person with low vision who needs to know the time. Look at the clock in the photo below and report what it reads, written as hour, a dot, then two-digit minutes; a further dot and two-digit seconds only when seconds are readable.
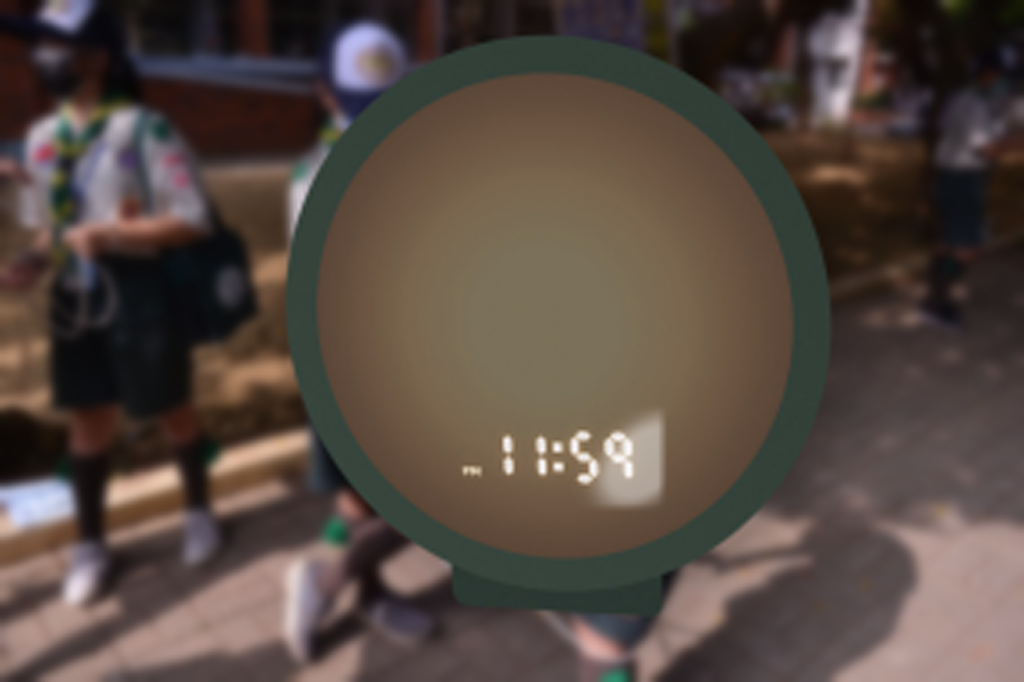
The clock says 11.59
